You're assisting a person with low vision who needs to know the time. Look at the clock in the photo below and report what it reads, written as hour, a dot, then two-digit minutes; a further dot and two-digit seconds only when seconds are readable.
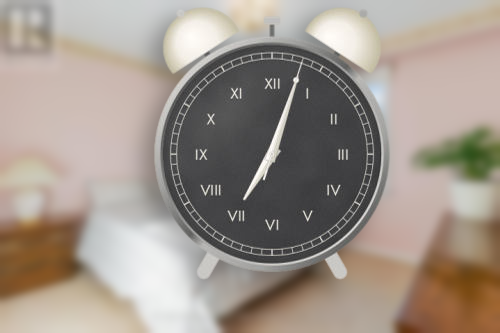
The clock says 7.03.03
